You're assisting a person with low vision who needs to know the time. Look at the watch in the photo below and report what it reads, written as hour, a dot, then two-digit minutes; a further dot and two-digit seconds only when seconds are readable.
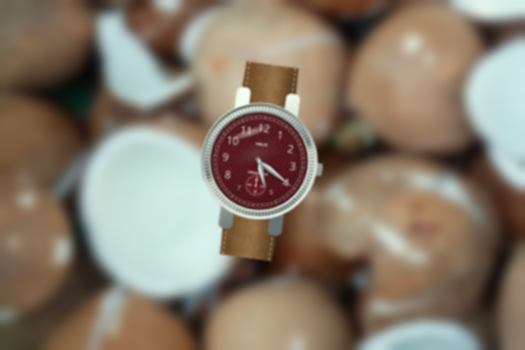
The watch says 5.20
